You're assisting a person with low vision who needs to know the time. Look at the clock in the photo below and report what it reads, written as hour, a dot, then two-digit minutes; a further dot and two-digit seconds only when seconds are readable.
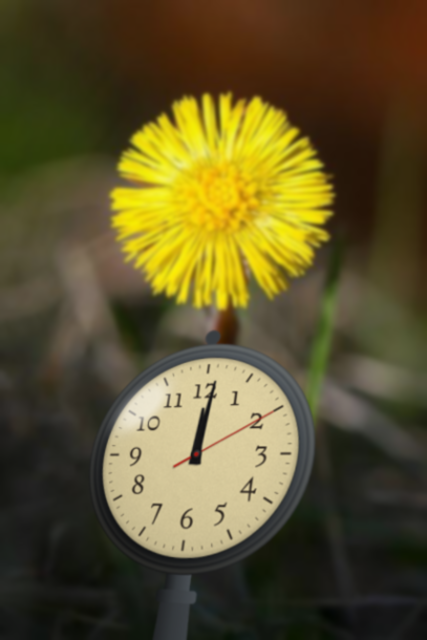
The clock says 12.01.10
